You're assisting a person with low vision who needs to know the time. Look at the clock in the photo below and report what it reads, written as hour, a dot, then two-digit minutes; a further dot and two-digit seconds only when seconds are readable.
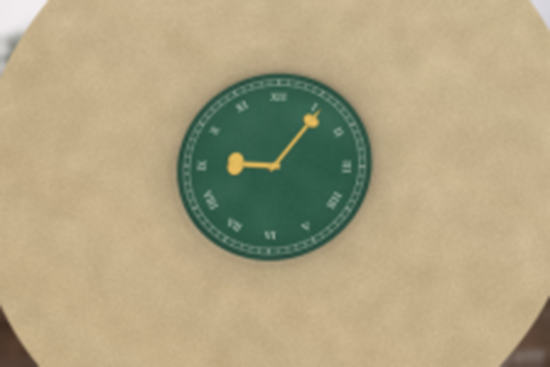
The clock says 9.06
